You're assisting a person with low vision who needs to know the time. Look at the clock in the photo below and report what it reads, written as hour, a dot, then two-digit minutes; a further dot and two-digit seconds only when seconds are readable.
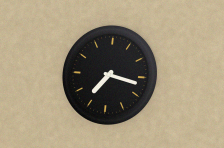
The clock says 7.17
